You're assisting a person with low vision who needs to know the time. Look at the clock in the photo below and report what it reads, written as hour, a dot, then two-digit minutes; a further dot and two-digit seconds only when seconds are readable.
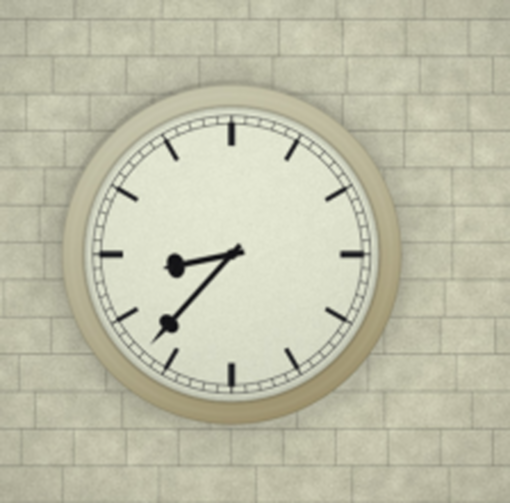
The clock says 8.37
